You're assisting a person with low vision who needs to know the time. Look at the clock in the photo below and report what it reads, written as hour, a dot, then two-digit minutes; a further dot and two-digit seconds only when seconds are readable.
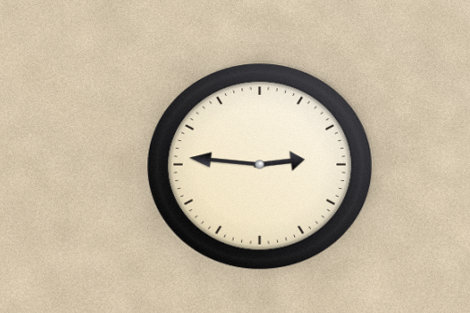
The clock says 2.46
